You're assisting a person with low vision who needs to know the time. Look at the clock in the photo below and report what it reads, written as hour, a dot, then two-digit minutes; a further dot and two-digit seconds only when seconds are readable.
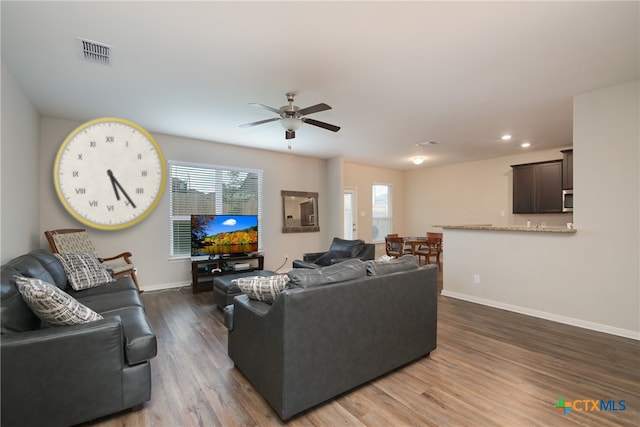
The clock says 5.24
